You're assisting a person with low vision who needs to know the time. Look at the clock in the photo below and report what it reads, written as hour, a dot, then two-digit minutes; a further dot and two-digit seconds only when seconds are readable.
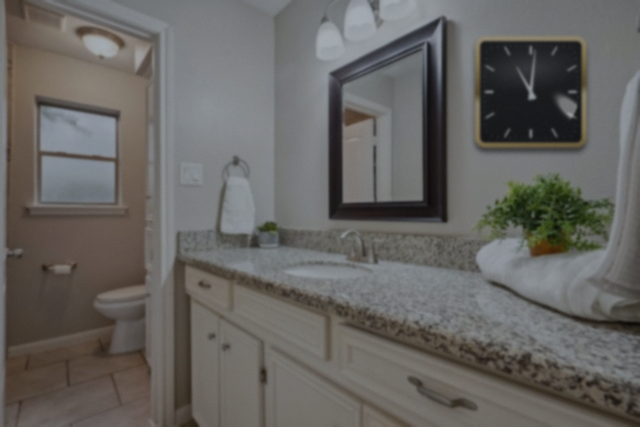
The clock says 11.01
